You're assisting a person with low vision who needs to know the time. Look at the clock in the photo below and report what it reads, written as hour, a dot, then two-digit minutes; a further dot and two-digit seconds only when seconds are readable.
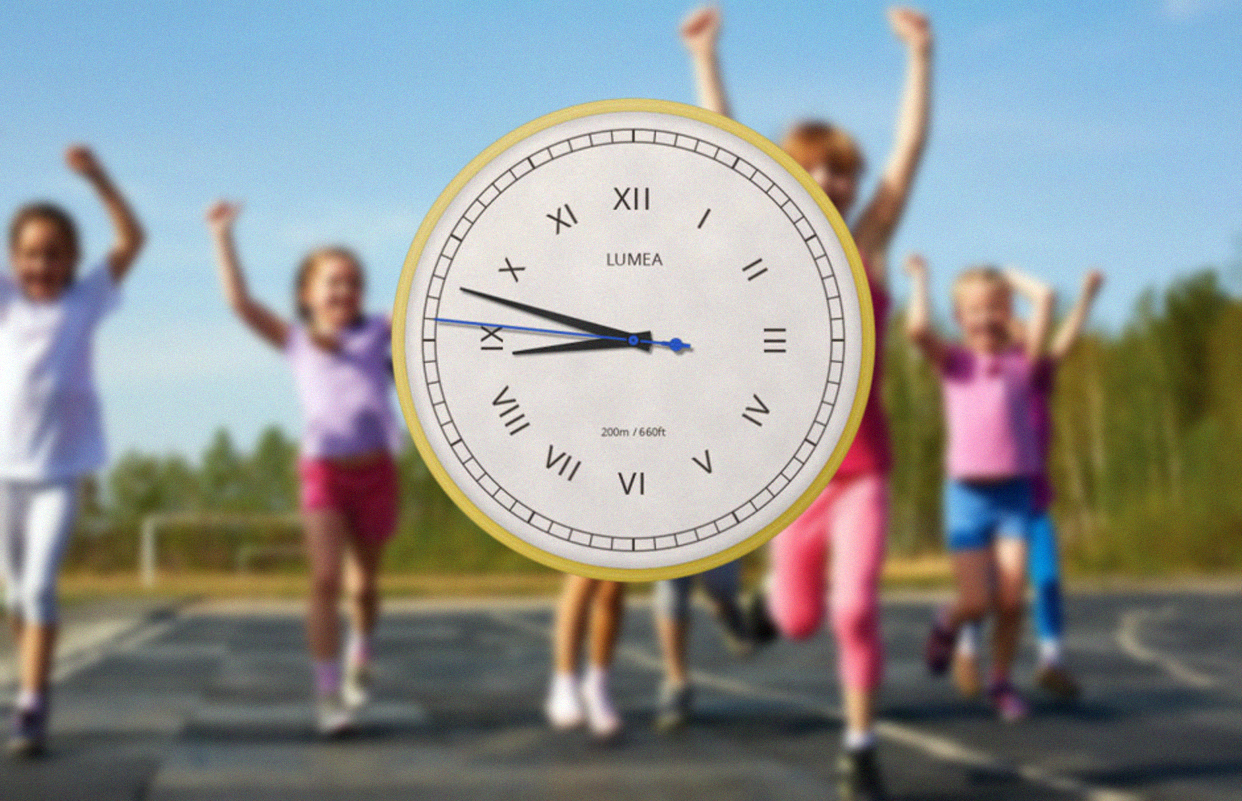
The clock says 8.47.46
